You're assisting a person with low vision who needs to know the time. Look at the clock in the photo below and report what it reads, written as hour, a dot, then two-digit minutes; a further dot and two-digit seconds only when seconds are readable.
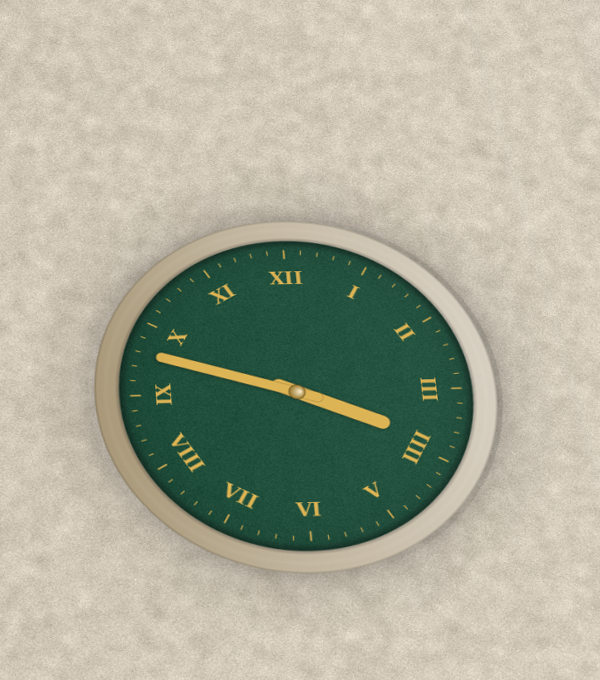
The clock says 3.48
